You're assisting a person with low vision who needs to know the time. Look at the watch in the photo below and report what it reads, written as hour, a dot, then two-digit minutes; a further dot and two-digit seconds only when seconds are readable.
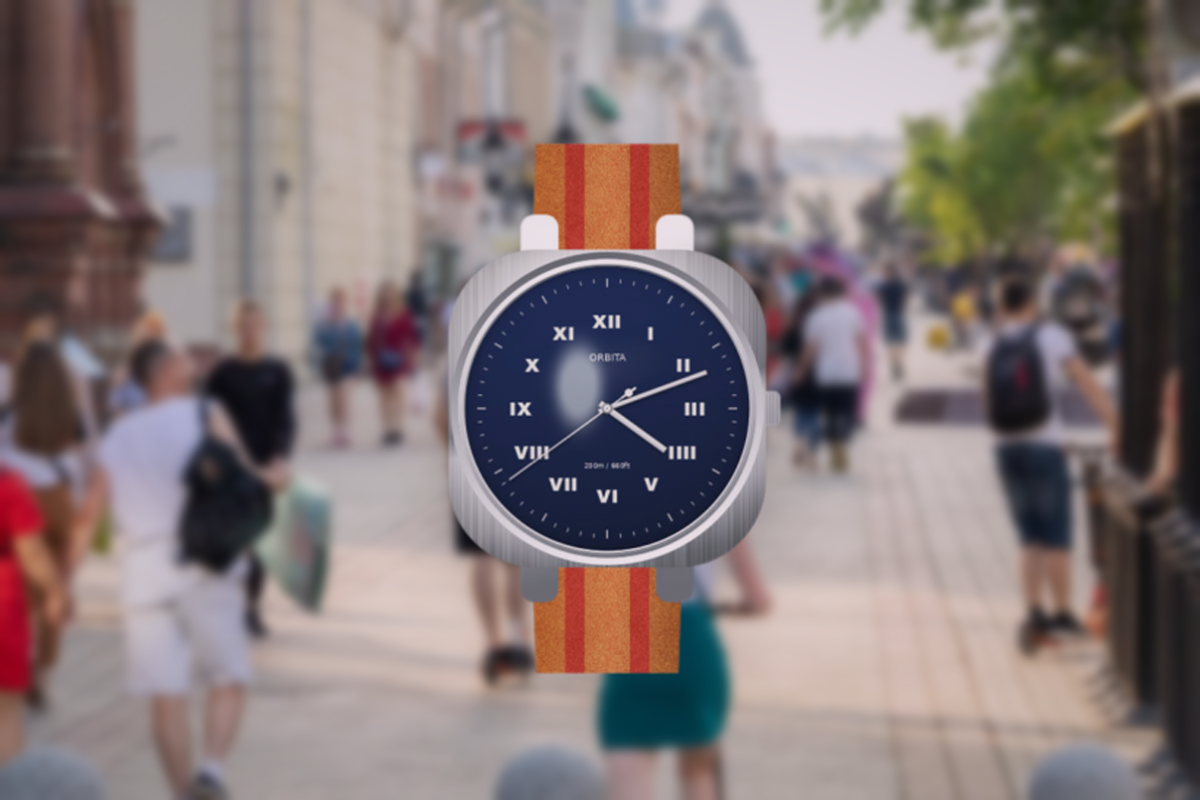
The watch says 4.11.39
